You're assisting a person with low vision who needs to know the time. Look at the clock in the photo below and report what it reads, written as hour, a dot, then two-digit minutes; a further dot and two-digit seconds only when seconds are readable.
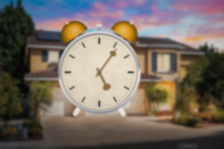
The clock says 5.06
